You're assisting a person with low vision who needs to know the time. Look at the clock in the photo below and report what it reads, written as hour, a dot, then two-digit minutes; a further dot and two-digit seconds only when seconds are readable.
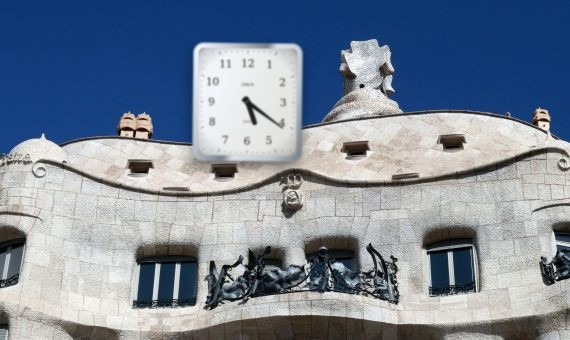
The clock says 5.21
